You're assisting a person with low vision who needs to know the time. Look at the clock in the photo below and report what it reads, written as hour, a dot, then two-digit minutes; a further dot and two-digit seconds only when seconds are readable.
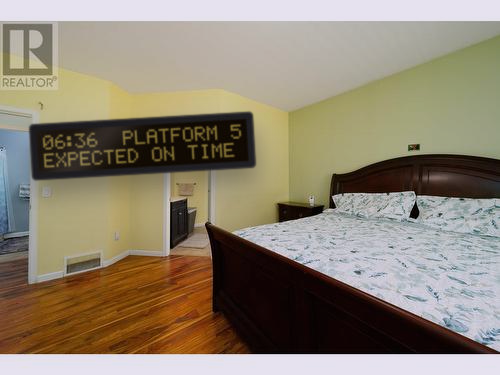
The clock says 6.36
